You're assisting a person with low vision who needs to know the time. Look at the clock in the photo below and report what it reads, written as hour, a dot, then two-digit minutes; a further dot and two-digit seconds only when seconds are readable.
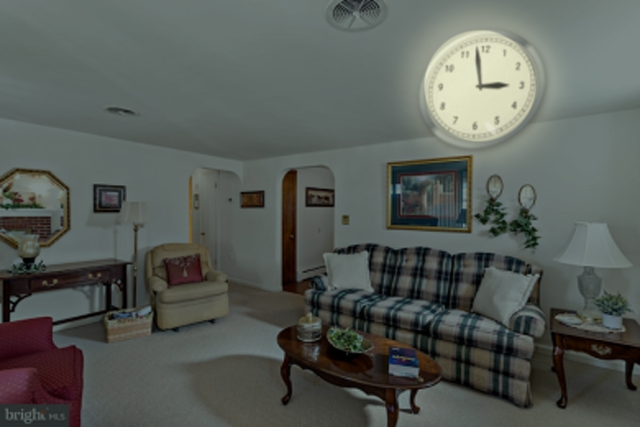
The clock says 2.58
